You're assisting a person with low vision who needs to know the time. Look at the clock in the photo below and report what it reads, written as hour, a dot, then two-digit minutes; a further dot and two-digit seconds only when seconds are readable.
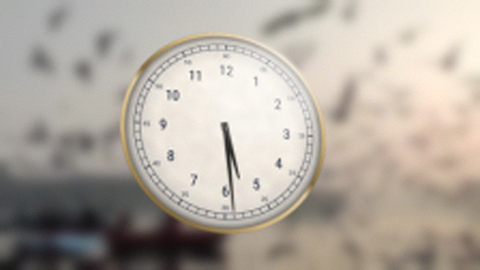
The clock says 5.29
